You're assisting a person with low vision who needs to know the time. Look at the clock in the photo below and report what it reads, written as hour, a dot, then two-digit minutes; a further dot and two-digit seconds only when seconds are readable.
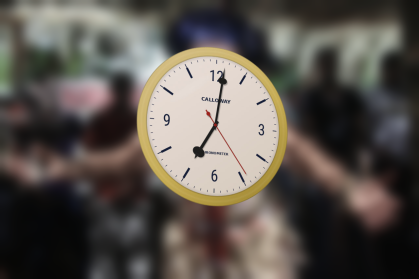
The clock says 7.01.24
